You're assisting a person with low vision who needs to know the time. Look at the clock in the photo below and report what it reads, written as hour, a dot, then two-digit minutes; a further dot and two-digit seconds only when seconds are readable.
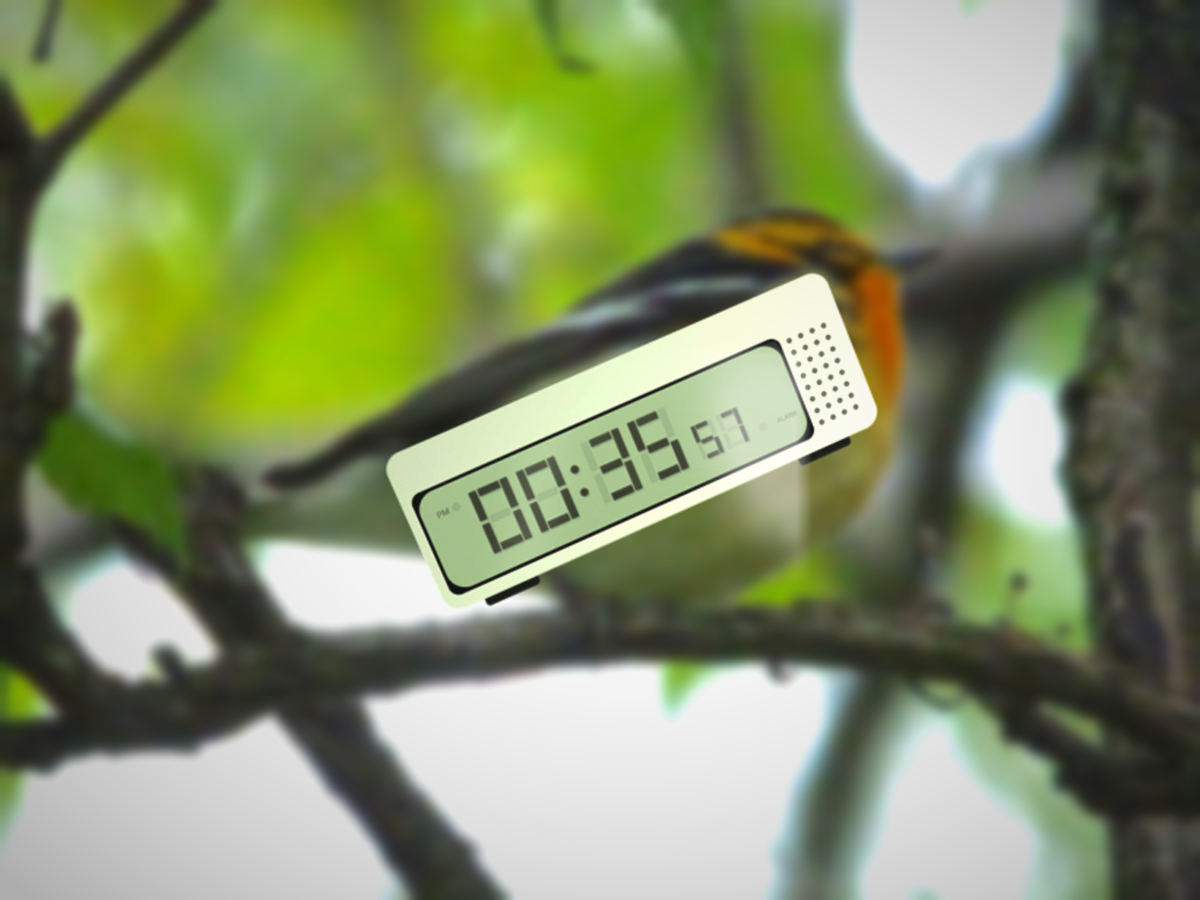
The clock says 0.35.57
